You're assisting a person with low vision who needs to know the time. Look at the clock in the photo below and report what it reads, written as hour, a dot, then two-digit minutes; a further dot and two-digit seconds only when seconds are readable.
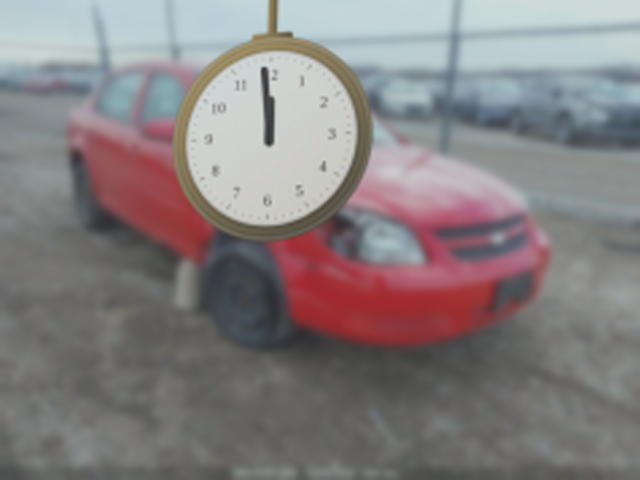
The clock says 11.59
